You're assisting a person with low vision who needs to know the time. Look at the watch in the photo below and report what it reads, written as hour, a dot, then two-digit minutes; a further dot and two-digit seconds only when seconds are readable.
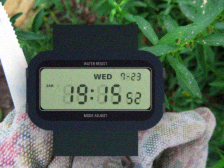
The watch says 19.15.52
